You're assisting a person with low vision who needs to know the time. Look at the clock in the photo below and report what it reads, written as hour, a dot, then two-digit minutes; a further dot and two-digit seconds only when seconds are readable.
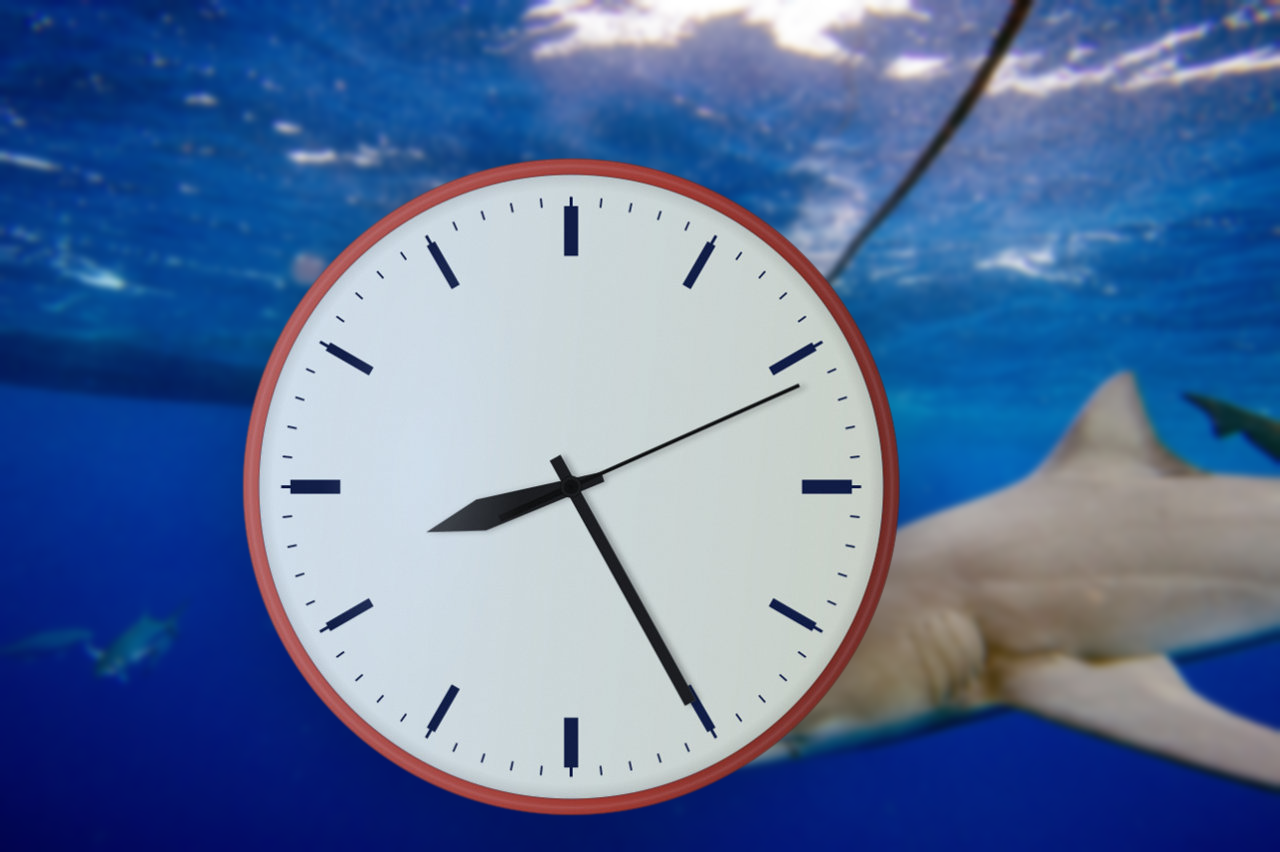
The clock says 8.25.11
